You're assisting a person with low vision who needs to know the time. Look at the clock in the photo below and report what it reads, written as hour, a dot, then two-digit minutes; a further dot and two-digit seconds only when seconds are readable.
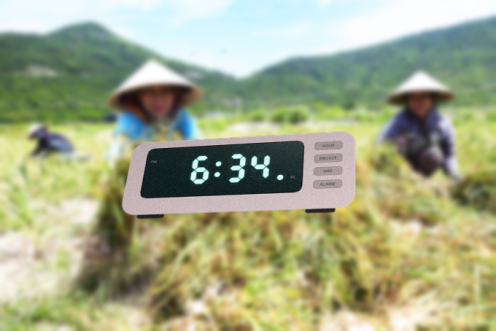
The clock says 6.34
